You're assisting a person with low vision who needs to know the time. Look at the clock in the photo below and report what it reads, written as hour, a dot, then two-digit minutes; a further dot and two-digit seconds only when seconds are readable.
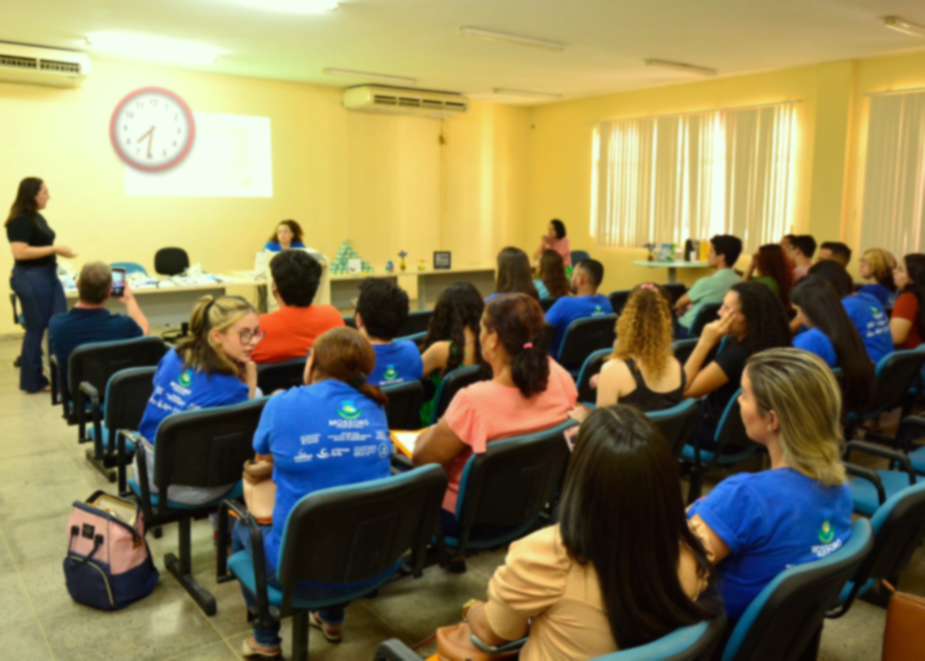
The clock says 7.31
